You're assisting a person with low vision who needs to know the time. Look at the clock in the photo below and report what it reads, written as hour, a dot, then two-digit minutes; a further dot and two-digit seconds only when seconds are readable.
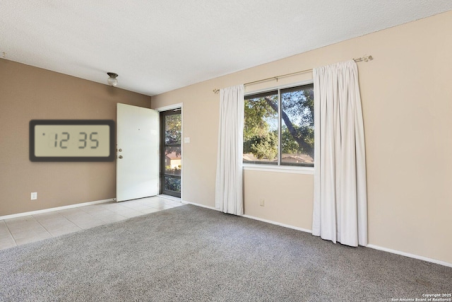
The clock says 12.35
